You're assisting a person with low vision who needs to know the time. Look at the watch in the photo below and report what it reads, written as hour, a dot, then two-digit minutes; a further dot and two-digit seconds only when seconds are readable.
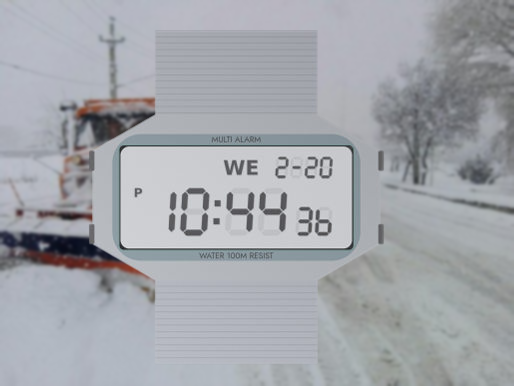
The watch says 10.44.36
